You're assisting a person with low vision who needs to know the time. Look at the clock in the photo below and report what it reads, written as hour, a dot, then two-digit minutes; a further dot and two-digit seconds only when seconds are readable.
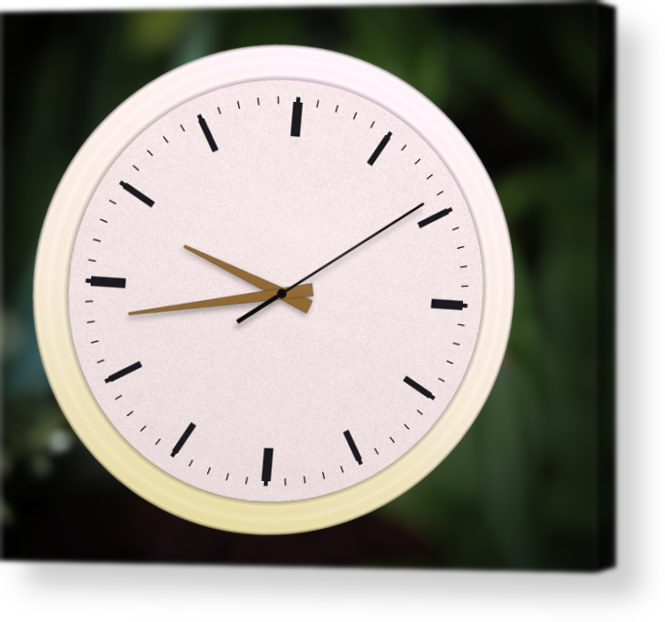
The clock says 9.43.09
